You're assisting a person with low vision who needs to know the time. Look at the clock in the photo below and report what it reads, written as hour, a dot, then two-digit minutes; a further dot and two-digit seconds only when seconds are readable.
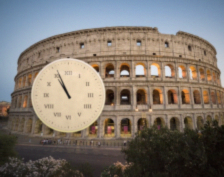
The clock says 10.56
